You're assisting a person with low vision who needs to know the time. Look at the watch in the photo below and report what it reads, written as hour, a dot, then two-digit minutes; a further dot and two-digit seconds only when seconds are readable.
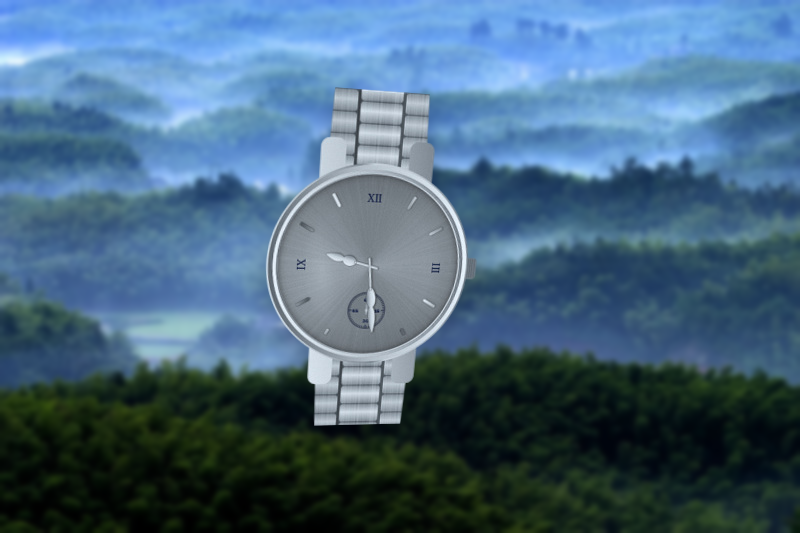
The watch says 9.29
